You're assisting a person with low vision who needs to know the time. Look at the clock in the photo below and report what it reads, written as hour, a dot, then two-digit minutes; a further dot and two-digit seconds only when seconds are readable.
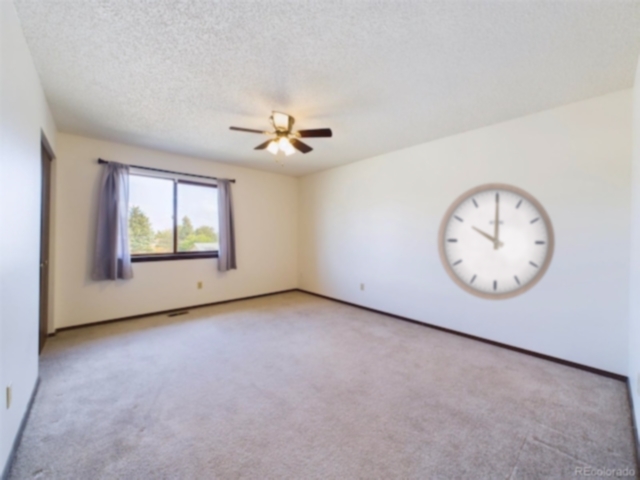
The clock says 10.00
